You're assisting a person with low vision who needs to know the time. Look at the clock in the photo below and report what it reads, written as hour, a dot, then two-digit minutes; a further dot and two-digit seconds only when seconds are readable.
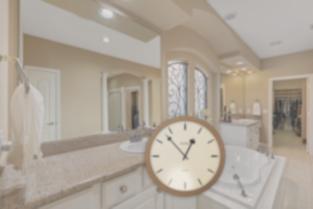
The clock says 12.53
